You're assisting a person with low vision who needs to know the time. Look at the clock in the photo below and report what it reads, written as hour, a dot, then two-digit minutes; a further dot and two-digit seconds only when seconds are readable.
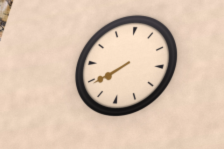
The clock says 7.39
